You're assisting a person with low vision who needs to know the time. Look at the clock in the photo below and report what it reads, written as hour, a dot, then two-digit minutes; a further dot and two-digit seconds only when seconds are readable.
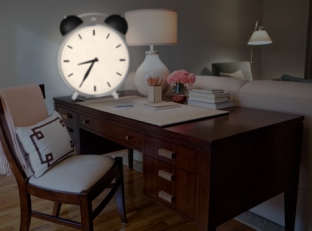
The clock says 8.35
